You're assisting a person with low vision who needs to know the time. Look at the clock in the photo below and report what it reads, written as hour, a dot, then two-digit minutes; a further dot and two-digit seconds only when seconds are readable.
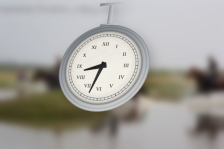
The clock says 8.33
